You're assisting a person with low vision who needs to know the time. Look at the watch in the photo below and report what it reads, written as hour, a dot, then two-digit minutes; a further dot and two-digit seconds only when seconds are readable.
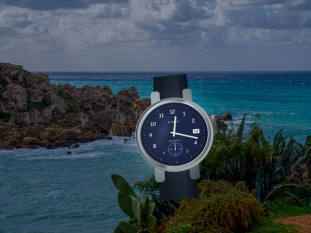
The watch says 12.18
